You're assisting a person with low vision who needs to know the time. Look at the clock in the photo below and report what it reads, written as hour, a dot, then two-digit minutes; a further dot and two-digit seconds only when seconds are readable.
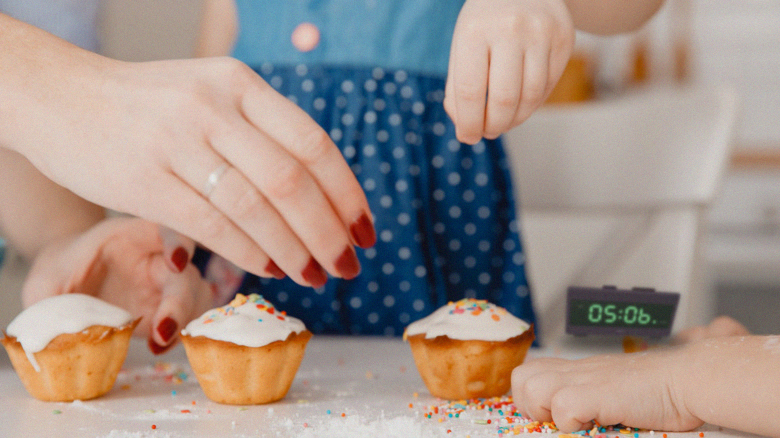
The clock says 5.06
